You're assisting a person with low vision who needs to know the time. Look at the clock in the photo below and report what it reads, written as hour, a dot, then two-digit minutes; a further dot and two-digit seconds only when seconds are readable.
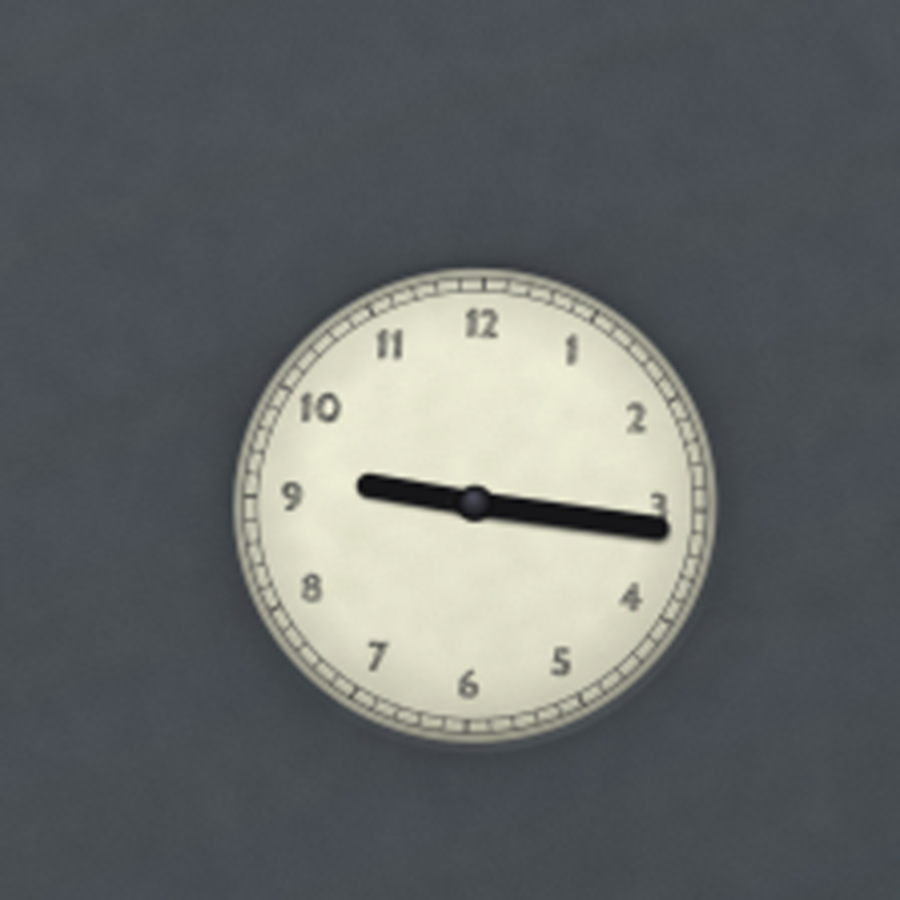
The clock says 9.16
